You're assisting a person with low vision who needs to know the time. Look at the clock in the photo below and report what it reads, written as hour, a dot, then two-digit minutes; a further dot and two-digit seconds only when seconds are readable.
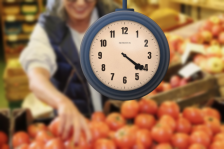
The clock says 4.21
